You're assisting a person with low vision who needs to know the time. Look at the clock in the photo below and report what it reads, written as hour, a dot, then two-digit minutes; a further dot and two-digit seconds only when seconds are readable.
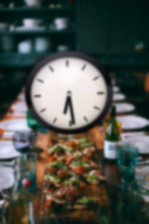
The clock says 6.29
